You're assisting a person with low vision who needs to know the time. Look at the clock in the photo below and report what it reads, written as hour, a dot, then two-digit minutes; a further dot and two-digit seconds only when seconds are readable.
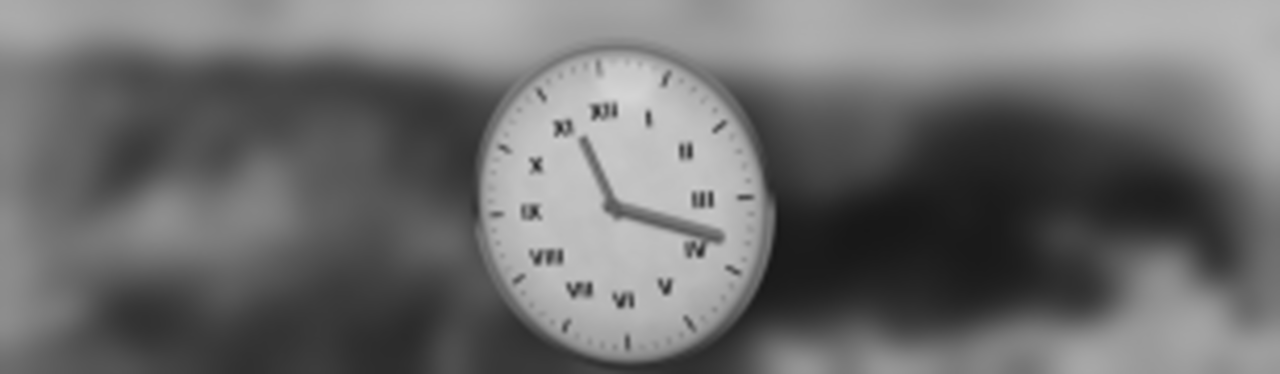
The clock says 11.18
